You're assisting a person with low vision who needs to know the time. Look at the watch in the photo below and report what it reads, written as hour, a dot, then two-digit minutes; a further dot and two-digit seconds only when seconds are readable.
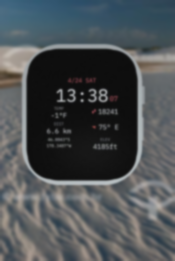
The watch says 13.38
